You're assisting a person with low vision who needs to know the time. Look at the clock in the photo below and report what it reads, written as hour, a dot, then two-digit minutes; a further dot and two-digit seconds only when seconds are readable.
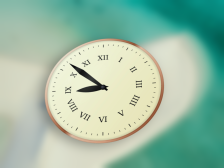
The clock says 8.52
